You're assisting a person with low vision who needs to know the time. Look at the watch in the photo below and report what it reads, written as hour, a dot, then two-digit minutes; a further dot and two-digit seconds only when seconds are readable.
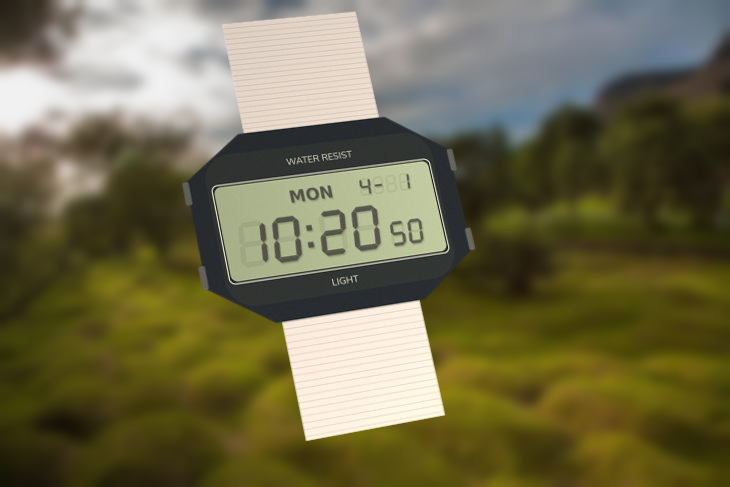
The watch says 10.20.50
